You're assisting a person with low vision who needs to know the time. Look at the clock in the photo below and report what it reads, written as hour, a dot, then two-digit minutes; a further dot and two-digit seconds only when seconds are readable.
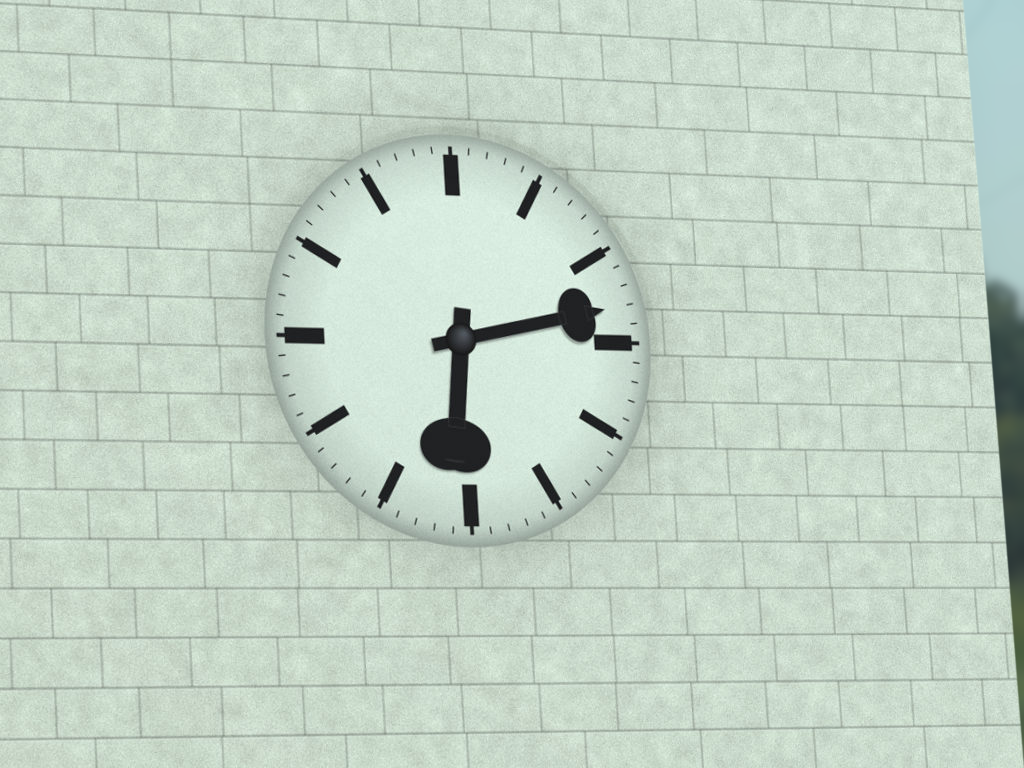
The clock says 6.13
